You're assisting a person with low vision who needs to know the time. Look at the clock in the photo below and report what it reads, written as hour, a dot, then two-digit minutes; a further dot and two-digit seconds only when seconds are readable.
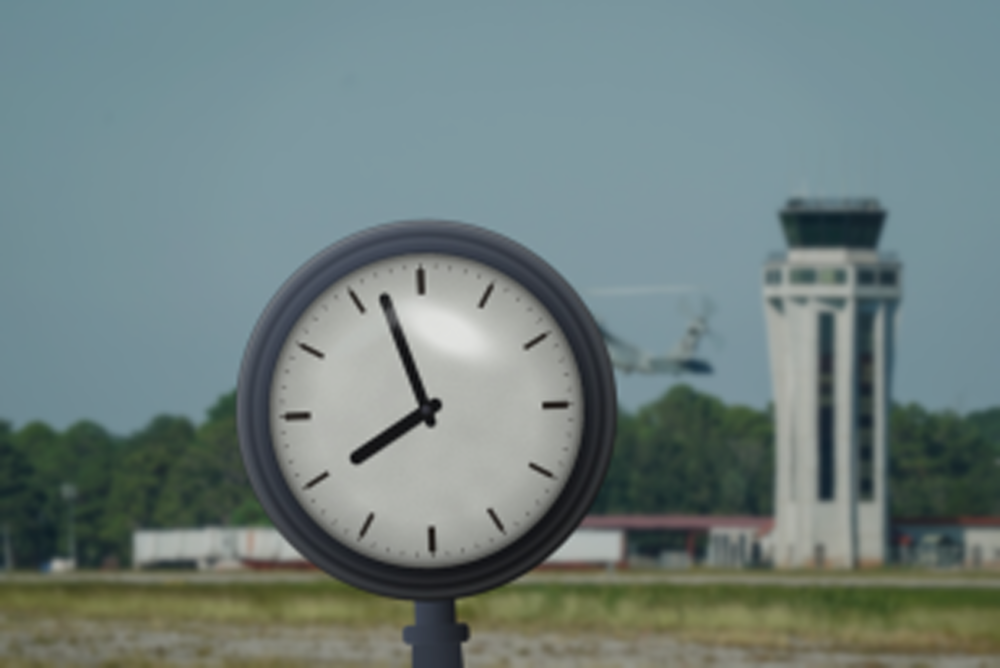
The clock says 7.57
